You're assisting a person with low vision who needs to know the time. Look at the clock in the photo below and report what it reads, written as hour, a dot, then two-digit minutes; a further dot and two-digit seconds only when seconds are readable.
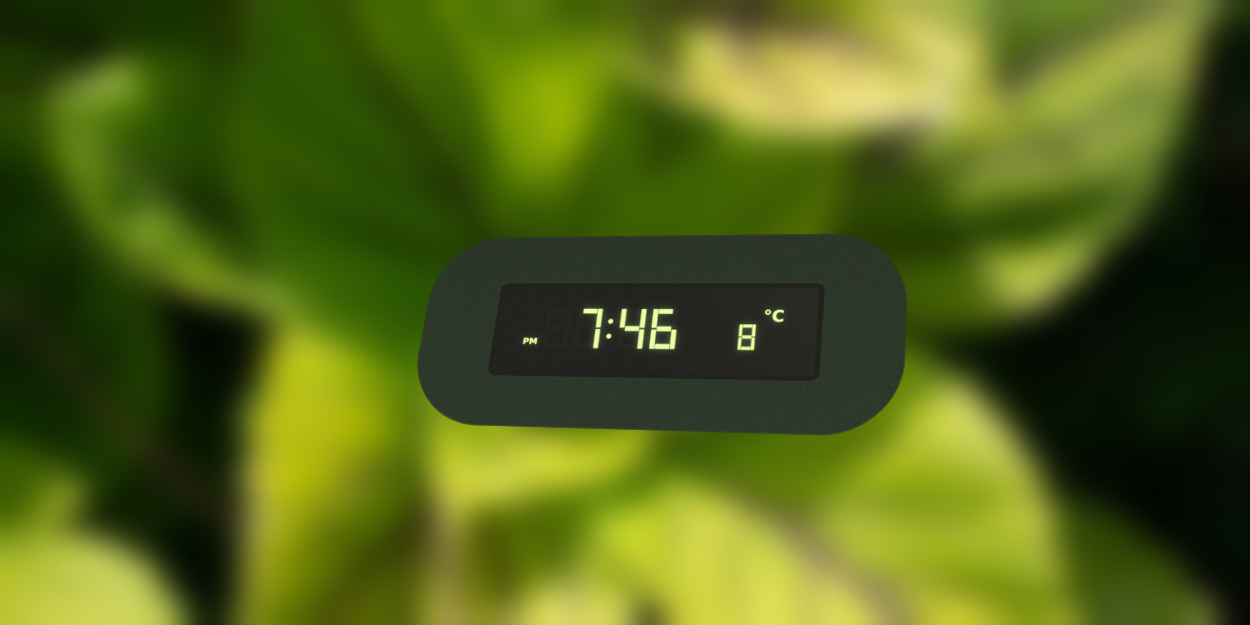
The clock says 7.46
